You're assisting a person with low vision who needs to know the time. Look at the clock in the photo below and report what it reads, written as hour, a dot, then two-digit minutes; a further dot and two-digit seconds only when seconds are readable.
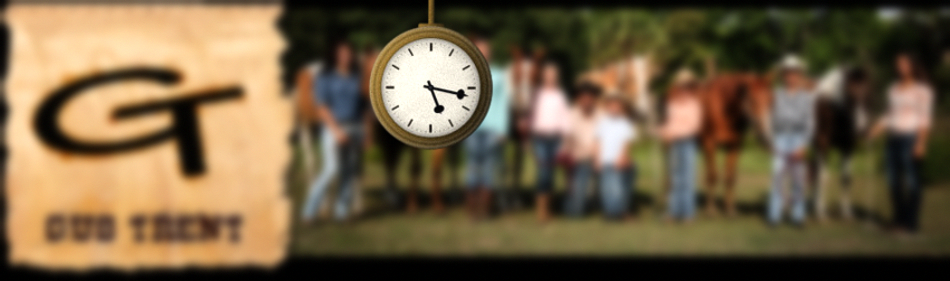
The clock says 5.17
